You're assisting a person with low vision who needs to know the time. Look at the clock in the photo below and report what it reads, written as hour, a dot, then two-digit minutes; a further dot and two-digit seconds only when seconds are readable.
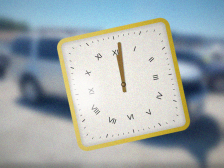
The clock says 12.01
